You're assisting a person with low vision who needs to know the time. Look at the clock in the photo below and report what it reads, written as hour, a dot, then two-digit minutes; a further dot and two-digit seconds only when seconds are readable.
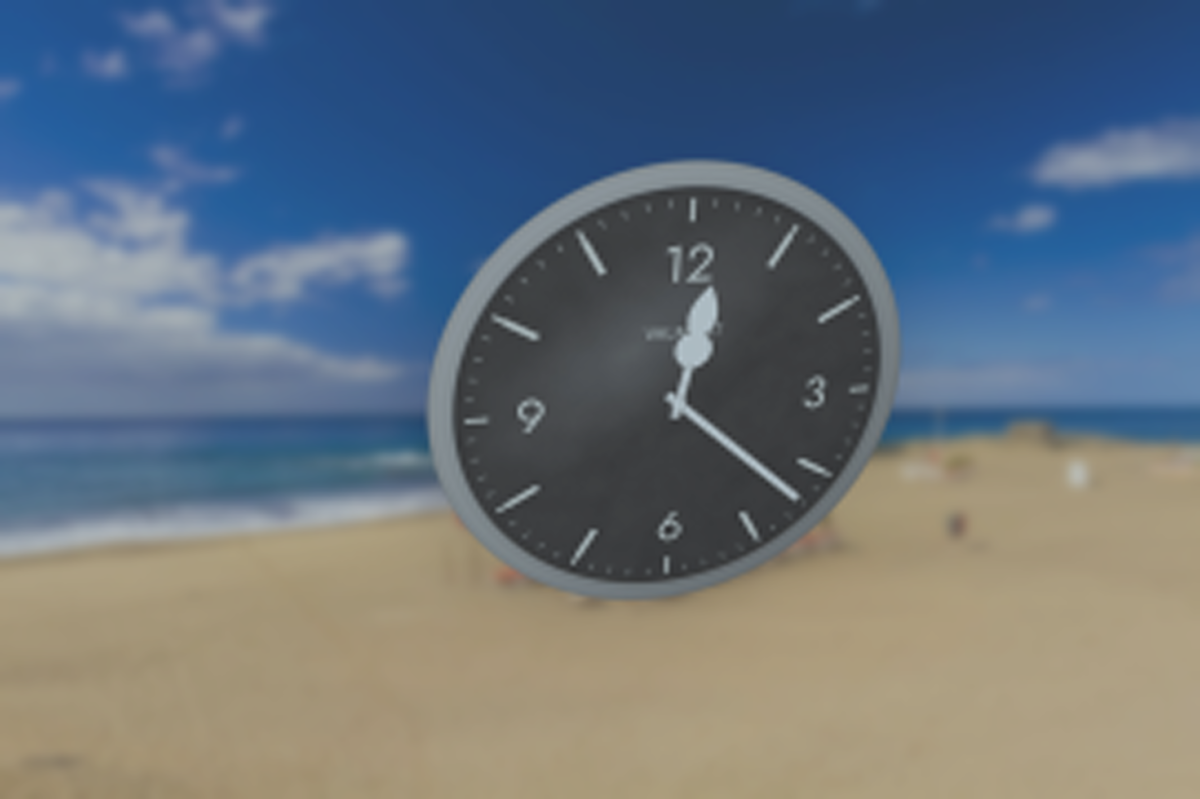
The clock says 12.22
